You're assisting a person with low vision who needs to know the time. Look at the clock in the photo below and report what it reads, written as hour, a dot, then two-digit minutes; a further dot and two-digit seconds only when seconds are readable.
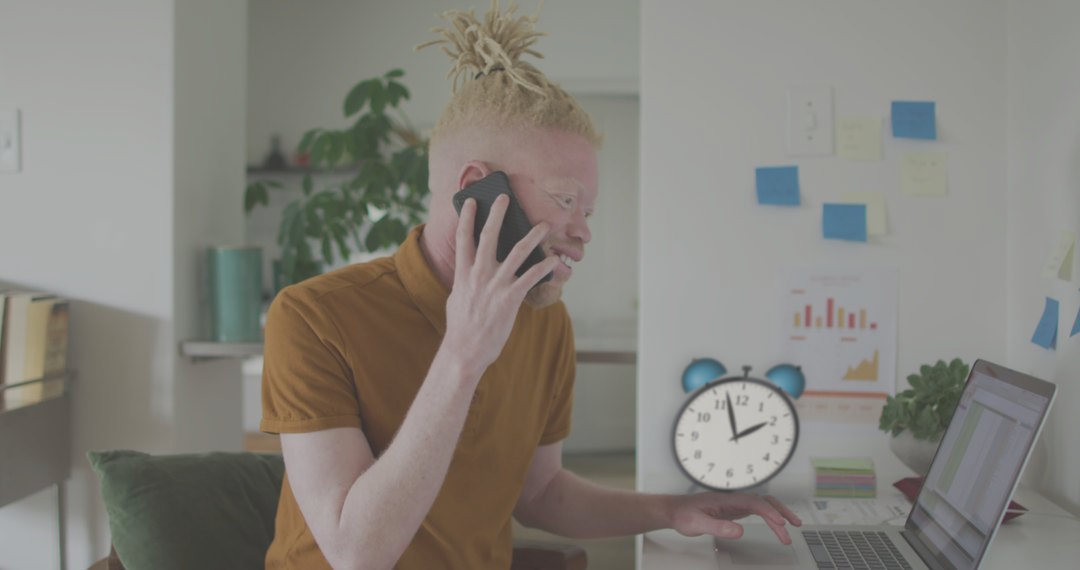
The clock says 1.57
